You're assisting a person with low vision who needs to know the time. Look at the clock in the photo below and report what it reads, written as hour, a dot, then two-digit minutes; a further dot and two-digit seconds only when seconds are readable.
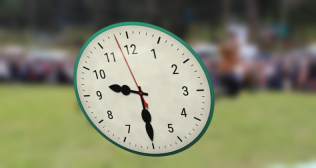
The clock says 9.29.58
